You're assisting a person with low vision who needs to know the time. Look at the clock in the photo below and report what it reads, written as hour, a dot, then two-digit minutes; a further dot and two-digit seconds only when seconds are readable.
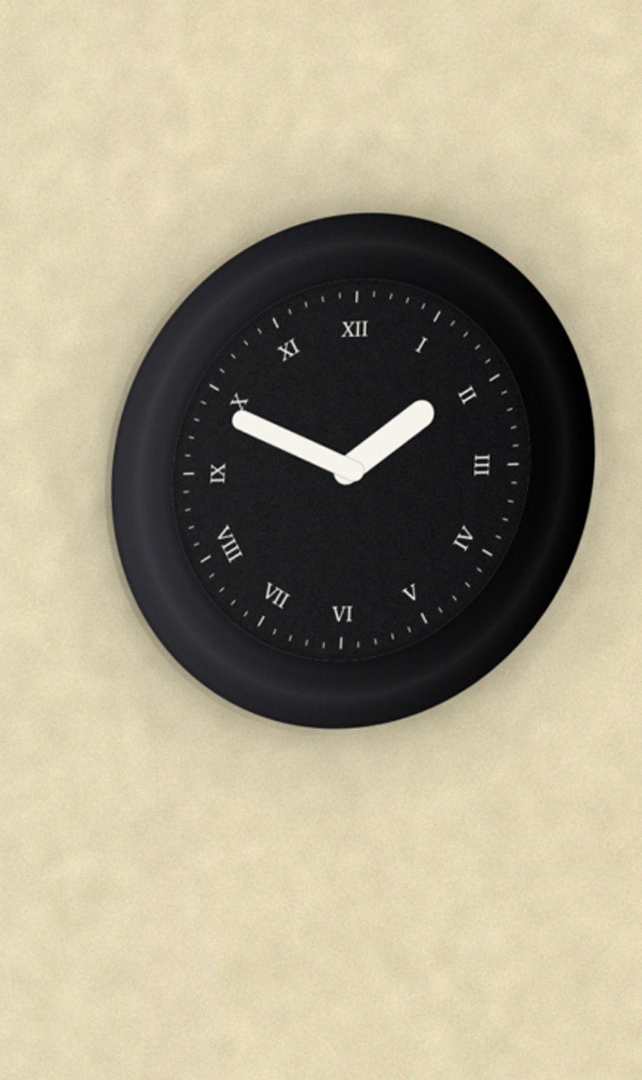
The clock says 1.49
